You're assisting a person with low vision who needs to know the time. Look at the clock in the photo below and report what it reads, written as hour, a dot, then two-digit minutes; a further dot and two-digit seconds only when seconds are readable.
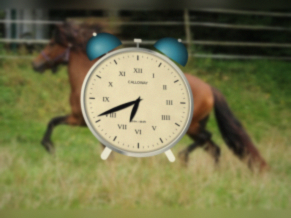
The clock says 6.41
